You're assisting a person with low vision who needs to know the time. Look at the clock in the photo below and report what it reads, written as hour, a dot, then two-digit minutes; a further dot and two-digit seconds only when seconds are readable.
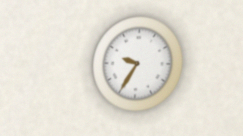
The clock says 9.35
